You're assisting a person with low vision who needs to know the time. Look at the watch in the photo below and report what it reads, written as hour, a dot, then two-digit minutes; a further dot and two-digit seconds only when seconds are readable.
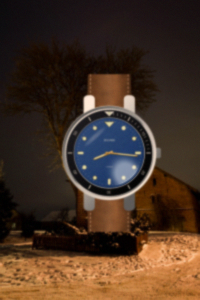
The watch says 8.16
